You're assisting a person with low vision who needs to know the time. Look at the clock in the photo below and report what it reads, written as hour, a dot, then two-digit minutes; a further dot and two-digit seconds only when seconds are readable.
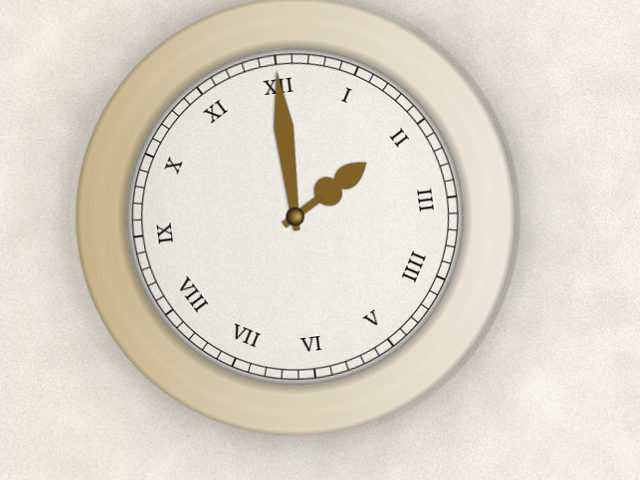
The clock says 2.00
